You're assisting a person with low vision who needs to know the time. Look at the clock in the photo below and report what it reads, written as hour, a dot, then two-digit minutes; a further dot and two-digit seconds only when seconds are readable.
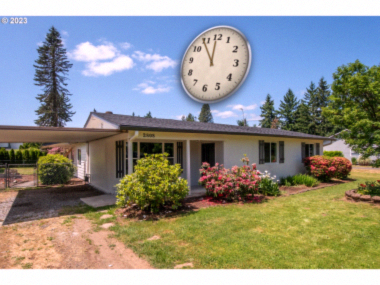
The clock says 11.54
